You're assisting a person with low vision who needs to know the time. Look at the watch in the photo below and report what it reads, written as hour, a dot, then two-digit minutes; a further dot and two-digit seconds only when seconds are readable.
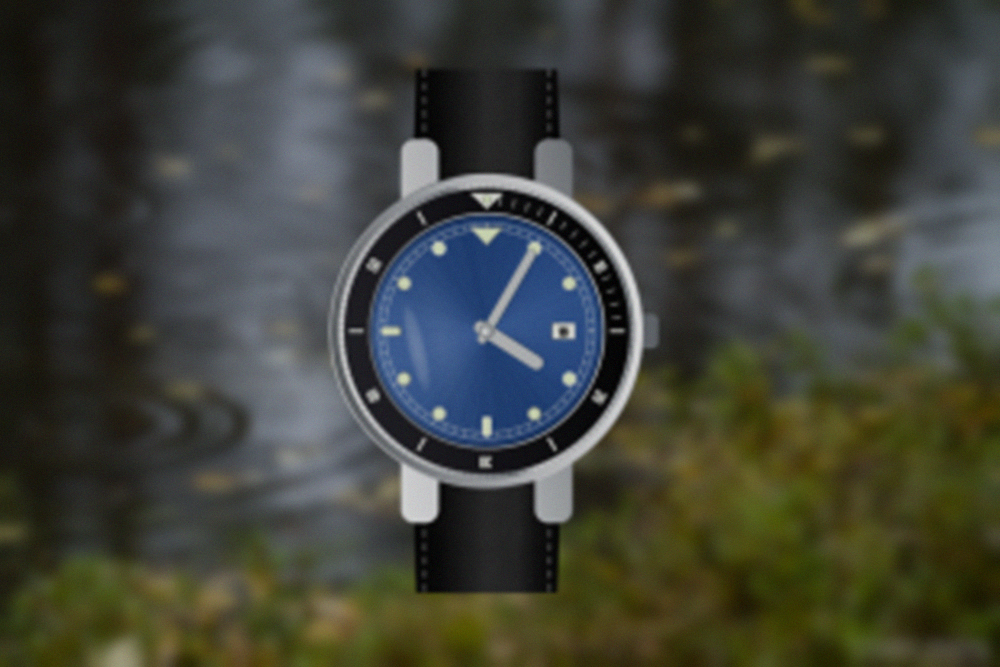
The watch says 4.05
